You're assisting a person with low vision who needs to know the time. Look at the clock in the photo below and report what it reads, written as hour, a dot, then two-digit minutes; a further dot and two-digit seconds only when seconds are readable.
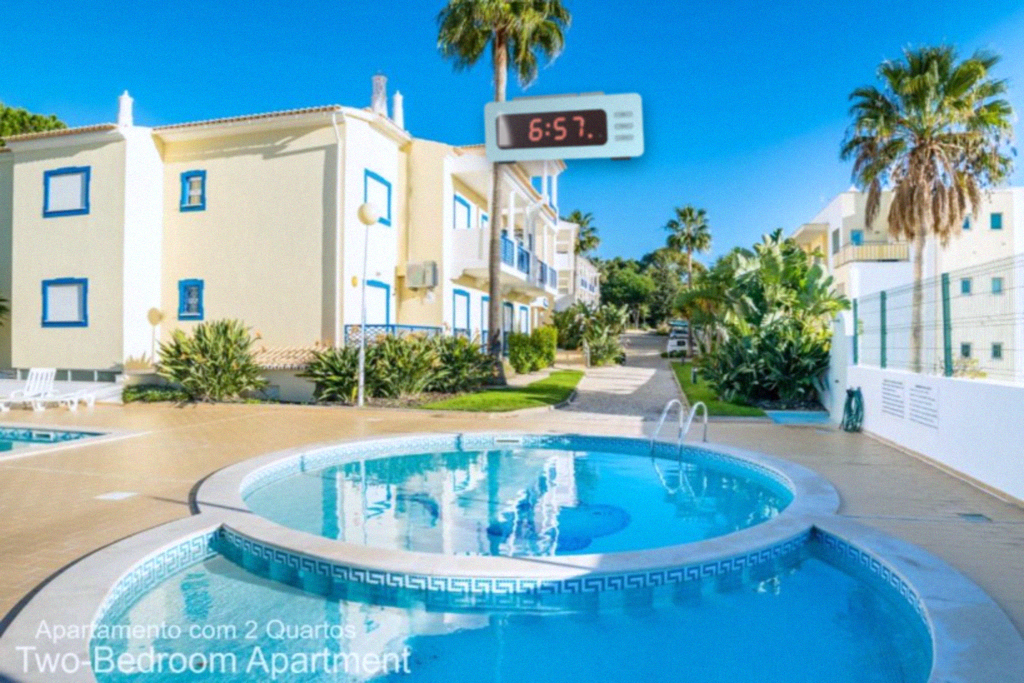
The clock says 6.57
